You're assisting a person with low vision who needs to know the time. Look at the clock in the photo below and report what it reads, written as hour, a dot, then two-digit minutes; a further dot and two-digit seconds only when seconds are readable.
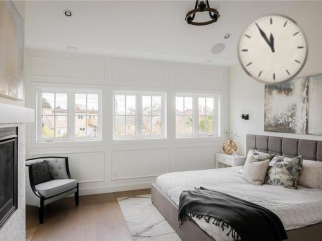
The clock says 11.55
